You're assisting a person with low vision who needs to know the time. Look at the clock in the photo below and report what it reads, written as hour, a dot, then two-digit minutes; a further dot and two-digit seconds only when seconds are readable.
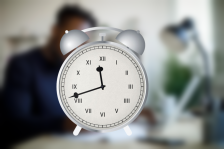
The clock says 11.42
